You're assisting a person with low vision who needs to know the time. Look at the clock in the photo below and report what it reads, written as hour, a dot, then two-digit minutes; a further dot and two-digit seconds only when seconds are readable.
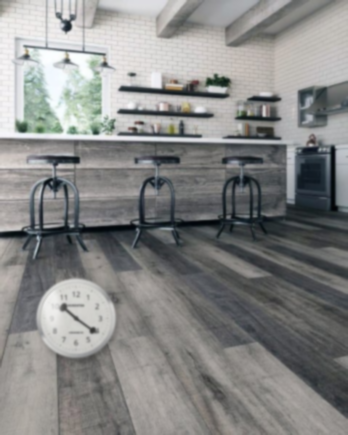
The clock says 10.21
